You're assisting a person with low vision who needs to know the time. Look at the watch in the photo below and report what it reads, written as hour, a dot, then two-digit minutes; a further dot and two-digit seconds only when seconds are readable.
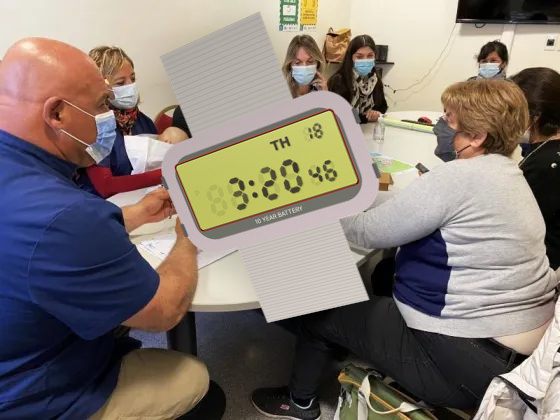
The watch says 3.20.46
